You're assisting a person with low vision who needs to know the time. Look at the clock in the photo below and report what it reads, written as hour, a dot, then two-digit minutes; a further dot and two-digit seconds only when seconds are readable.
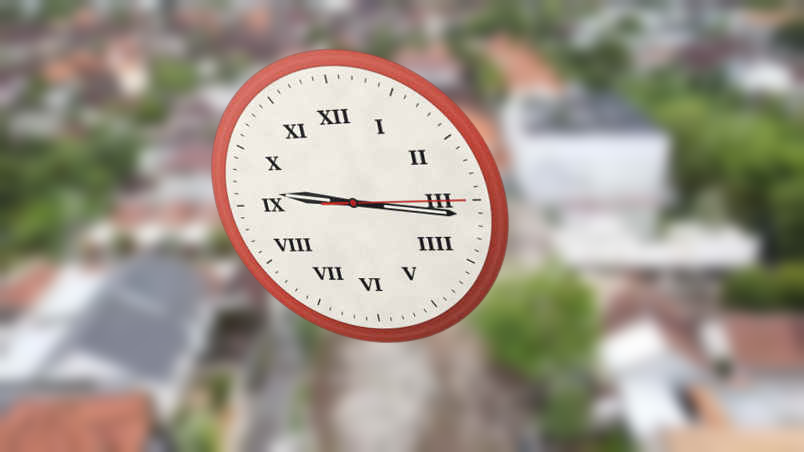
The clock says 9.16.15
